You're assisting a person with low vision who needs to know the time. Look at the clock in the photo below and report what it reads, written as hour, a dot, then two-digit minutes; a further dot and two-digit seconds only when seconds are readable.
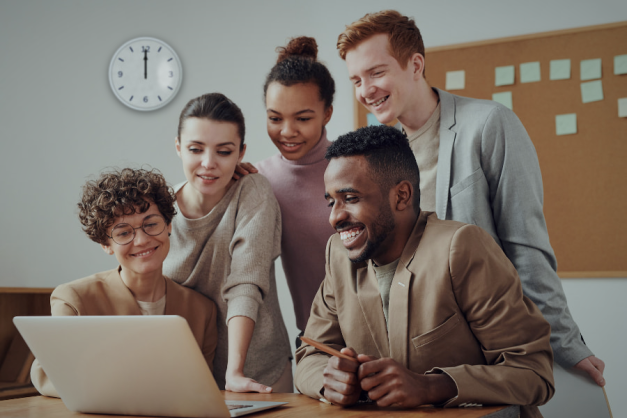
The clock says 12.00
